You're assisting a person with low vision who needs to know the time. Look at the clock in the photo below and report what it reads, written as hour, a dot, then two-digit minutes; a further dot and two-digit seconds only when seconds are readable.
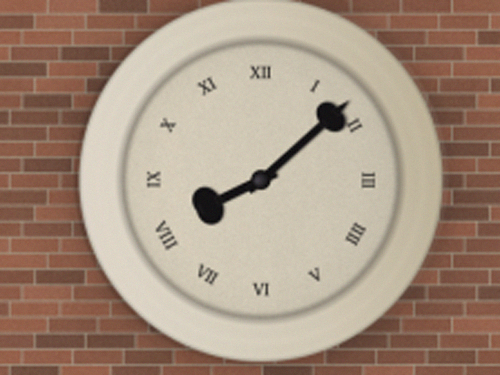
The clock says 8.08
